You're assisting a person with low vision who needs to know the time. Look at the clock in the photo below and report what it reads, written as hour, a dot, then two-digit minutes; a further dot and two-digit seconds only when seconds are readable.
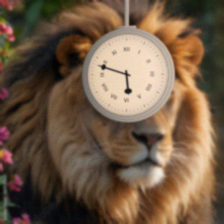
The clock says 5.48
